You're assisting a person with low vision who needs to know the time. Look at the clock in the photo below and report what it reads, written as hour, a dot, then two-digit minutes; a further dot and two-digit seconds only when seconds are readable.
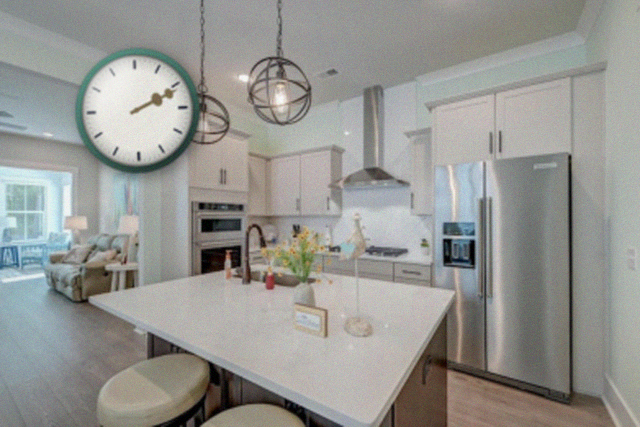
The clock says 2.11
